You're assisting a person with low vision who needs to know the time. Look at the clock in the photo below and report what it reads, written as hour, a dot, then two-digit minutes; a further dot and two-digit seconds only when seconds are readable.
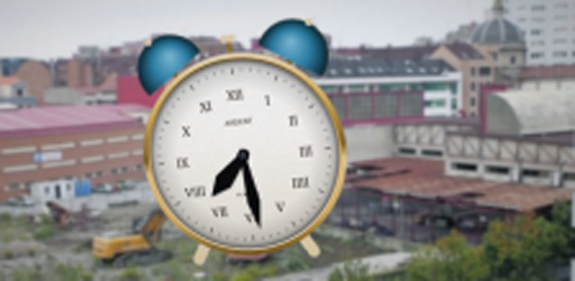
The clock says 7.29
